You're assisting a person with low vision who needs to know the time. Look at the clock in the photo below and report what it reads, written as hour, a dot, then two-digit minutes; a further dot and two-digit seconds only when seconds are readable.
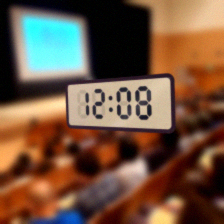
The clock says 12.08
